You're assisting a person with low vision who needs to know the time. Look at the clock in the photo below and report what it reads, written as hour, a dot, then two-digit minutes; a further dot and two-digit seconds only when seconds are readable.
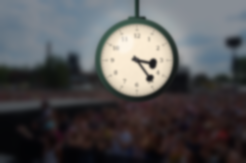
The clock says 3.24
